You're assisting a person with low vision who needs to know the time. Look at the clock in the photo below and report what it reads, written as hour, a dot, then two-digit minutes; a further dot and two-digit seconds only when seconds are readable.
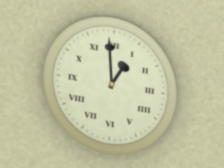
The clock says 12.59
